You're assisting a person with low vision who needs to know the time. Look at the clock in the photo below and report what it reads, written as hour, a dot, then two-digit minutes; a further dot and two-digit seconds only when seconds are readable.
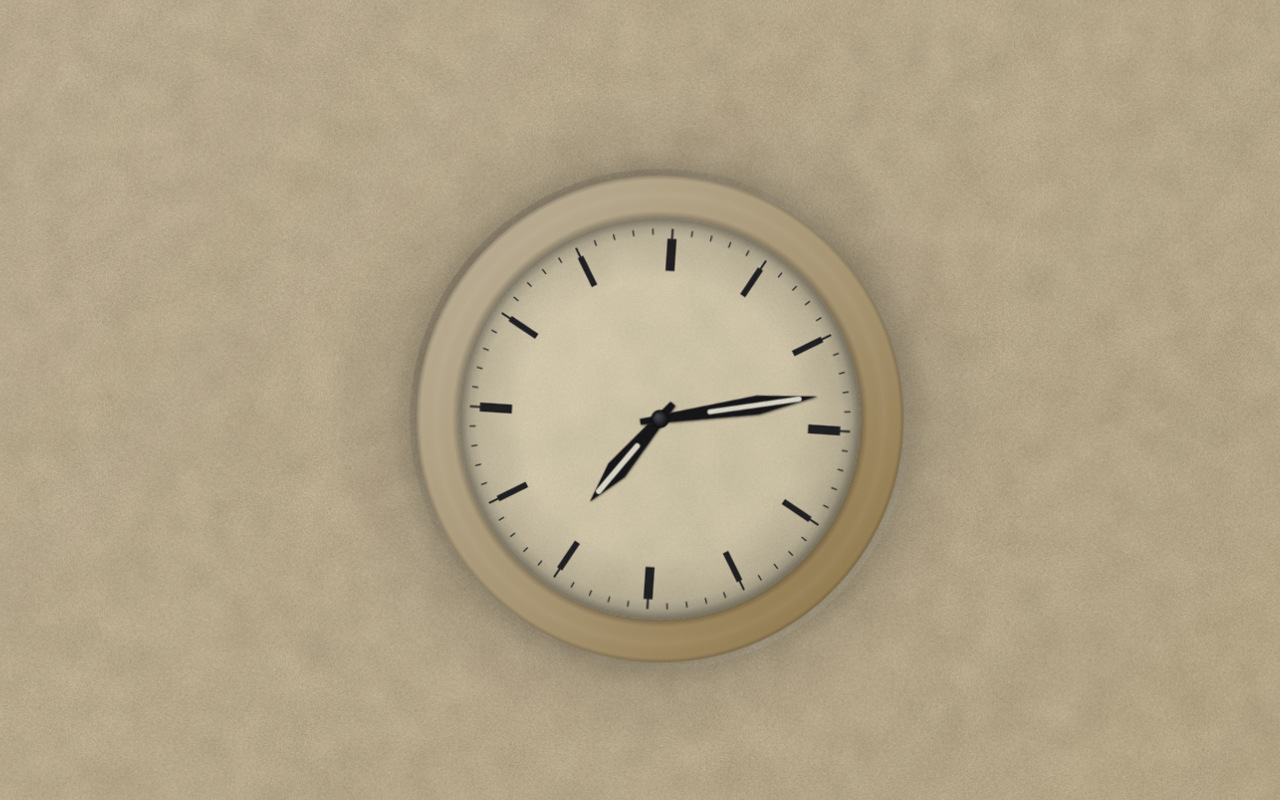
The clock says 7.13
